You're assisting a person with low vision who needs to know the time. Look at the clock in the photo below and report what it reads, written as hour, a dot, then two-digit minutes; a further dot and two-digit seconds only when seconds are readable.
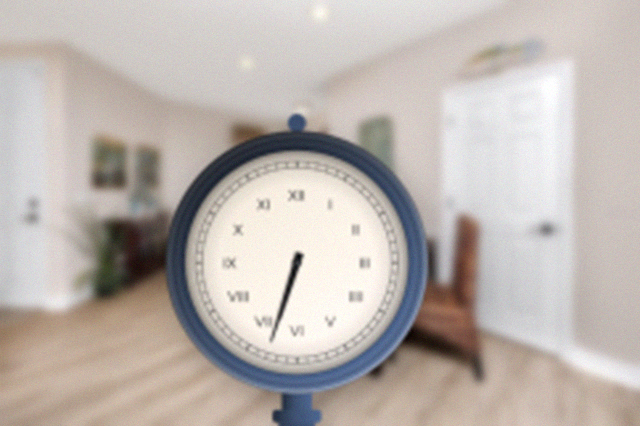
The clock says 6.33
